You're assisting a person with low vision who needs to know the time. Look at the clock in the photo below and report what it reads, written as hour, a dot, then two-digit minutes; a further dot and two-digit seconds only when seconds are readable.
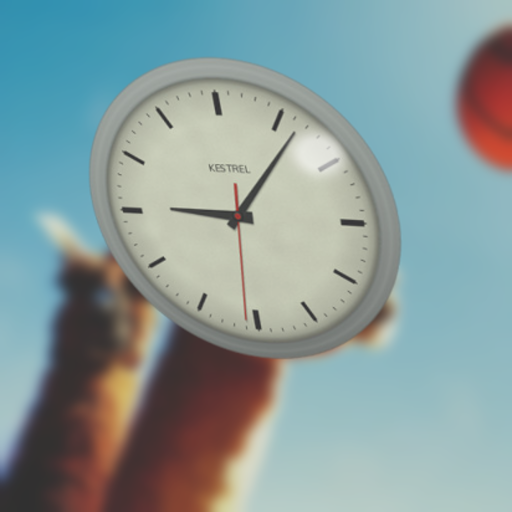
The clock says 9.06.31
